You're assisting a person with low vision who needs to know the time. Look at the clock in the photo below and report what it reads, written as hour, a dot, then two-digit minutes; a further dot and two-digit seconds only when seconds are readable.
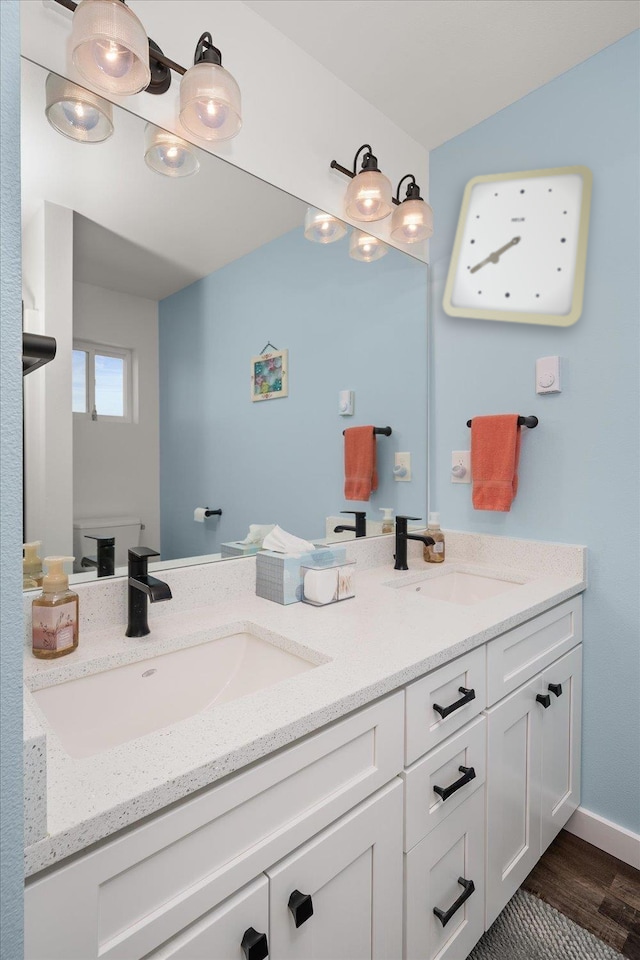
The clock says 7.39
